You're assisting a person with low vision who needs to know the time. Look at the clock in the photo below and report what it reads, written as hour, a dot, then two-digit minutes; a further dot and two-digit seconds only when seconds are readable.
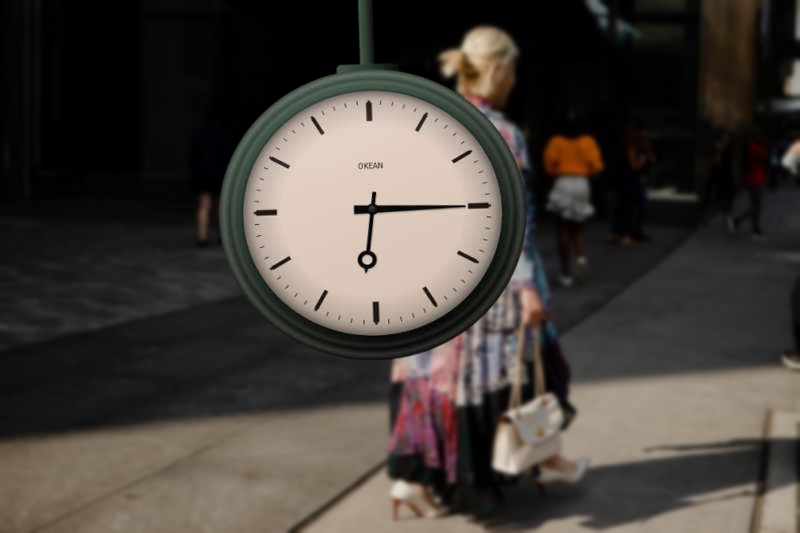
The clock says 6.15
